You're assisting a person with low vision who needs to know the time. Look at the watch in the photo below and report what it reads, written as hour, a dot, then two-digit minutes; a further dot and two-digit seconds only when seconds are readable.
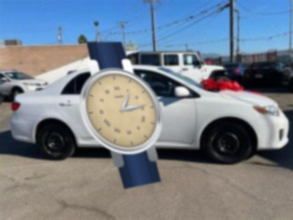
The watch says 1.14
